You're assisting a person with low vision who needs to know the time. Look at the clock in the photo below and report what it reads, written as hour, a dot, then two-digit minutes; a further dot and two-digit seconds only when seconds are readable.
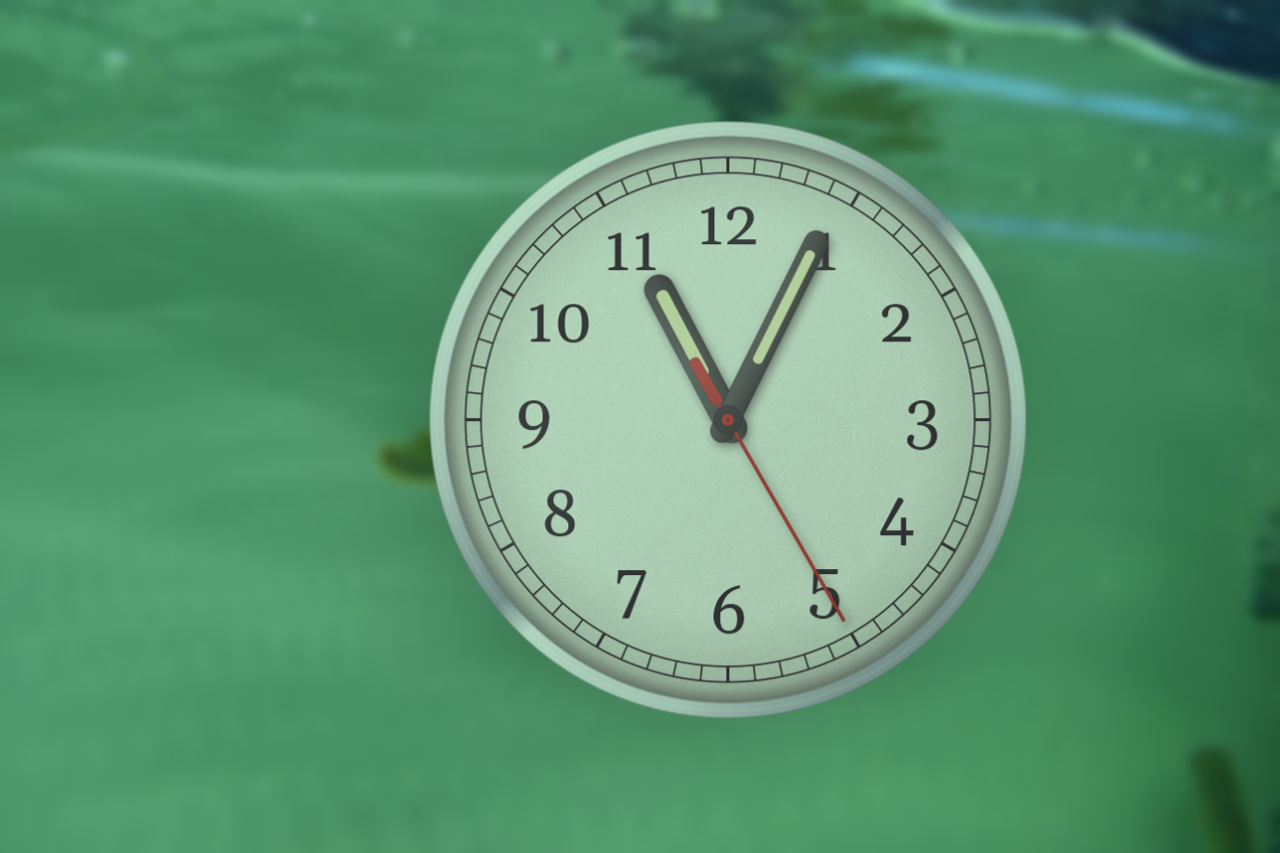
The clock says 11.04.25
